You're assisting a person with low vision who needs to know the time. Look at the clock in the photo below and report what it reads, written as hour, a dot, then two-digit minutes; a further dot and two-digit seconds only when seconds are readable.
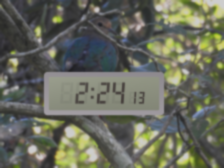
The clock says 2.24.13
